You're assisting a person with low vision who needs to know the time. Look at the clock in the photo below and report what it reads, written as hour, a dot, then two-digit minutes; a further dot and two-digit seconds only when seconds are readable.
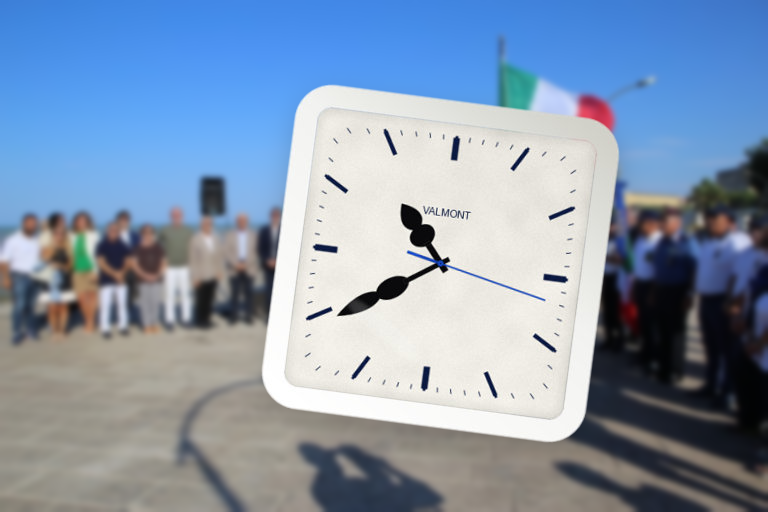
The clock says 10.39.17
